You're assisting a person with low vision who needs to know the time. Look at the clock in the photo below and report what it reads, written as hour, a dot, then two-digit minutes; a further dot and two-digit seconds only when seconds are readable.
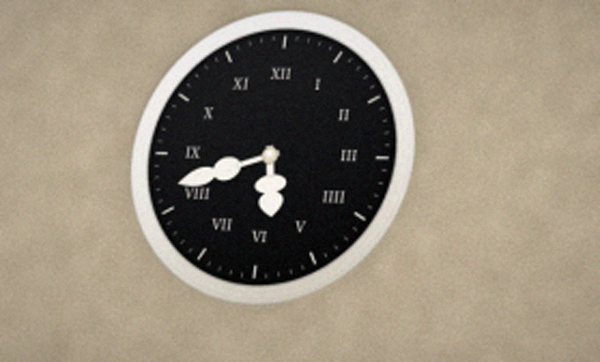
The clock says 5.42
